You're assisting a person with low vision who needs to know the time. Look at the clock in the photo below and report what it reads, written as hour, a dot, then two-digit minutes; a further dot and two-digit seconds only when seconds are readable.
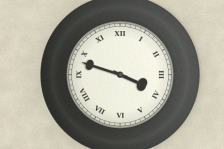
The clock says 3.48
